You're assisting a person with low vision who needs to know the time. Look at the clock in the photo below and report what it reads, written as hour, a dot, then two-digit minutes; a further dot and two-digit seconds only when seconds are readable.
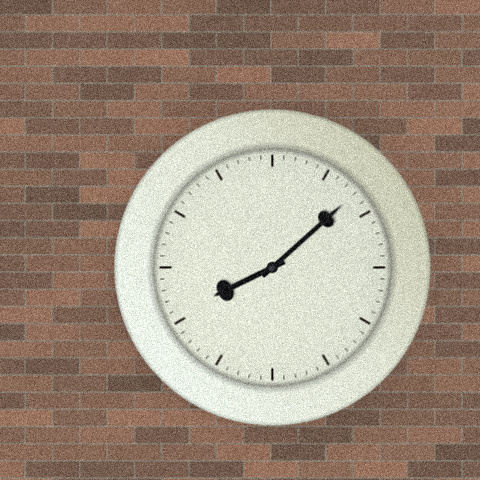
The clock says 8.08
